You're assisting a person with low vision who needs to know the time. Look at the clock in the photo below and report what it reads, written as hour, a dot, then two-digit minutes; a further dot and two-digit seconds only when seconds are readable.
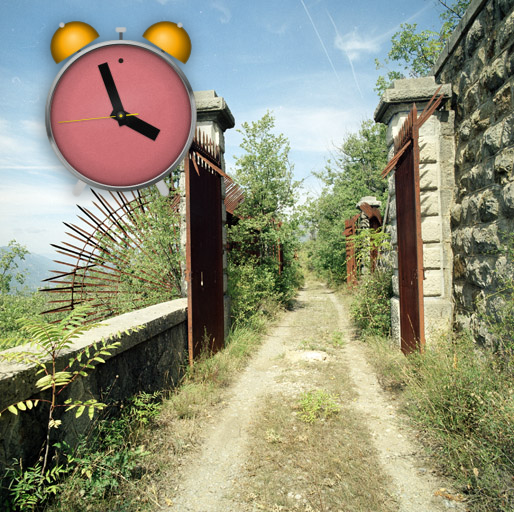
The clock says 3.56.44
